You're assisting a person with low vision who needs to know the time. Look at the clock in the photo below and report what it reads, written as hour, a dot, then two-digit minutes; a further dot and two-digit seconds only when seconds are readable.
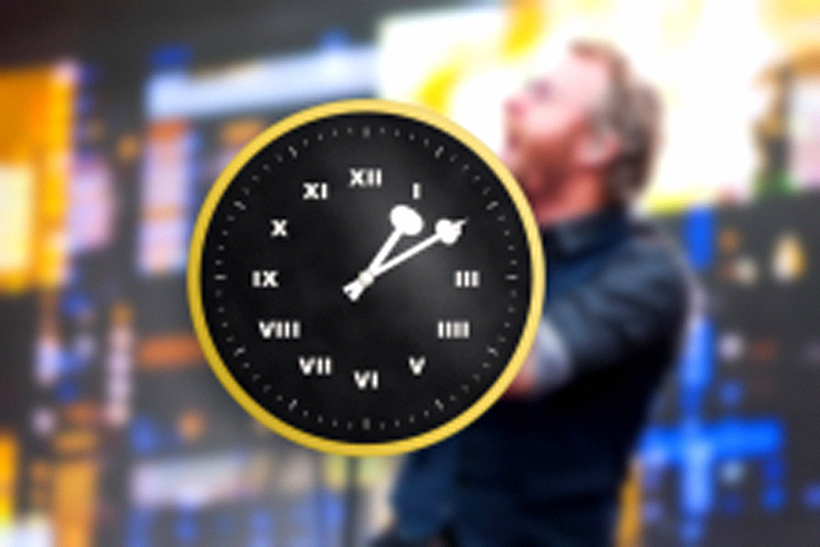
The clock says 1.10
